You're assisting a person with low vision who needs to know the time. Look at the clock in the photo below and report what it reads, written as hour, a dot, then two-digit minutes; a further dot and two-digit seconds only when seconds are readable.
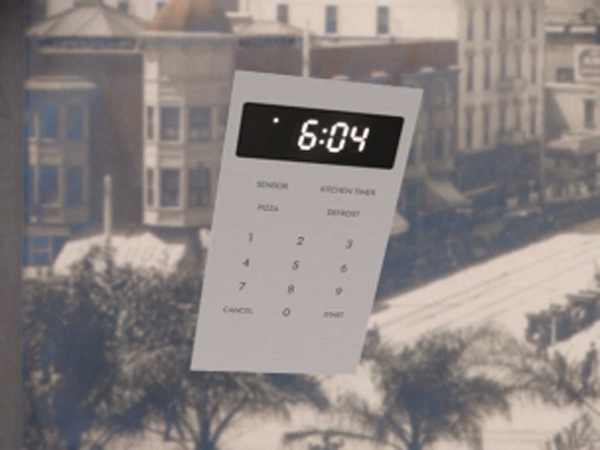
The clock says 6.04
